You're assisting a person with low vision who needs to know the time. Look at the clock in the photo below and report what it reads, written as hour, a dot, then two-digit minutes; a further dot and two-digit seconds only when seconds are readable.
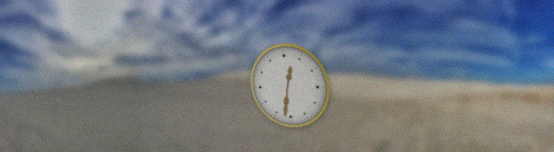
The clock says 12.32
